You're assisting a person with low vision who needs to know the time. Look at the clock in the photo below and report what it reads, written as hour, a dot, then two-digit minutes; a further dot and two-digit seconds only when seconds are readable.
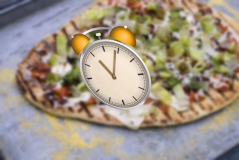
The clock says 11.04
